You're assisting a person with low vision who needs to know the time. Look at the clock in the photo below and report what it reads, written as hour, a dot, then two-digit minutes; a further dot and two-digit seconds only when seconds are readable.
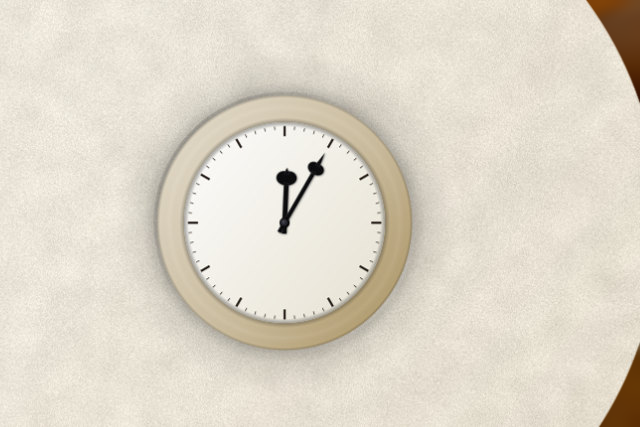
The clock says 12.05
